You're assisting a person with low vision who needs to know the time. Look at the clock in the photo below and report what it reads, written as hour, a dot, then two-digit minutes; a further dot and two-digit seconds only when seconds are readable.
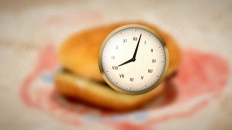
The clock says 8.02
